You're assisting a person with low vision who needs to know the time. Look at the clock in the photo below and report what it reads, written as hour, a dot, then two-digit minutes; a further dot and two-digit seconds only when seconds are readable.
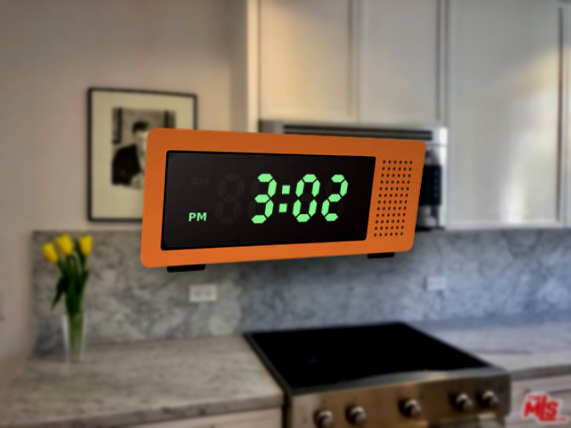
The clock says 3.02
